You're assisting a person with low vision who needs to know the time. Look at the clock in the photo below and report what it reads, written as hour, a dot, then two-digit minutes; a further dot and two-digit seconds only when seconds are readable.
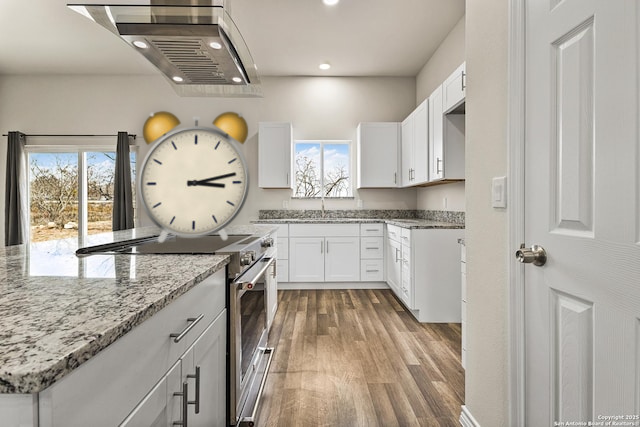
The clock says 3.13
